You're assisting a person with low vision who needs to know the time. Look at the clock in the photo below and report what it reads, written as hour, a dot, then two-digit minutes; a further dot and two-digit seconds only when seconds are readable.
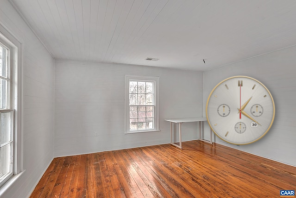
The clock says 1.21
